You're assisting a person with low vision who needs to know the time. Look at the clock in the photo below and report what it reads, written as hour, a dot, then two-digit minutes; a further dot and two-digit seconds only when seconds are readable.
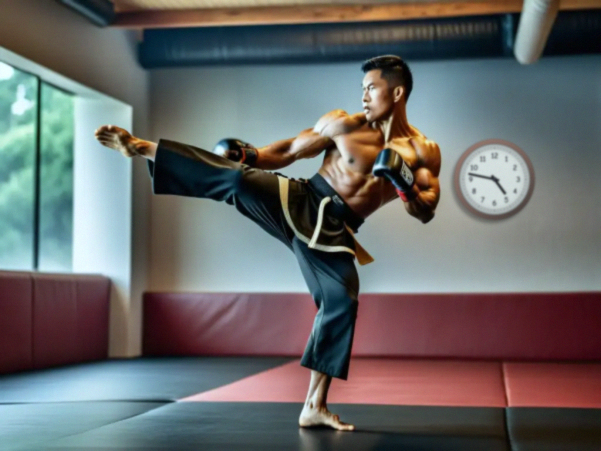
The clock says 4.47
